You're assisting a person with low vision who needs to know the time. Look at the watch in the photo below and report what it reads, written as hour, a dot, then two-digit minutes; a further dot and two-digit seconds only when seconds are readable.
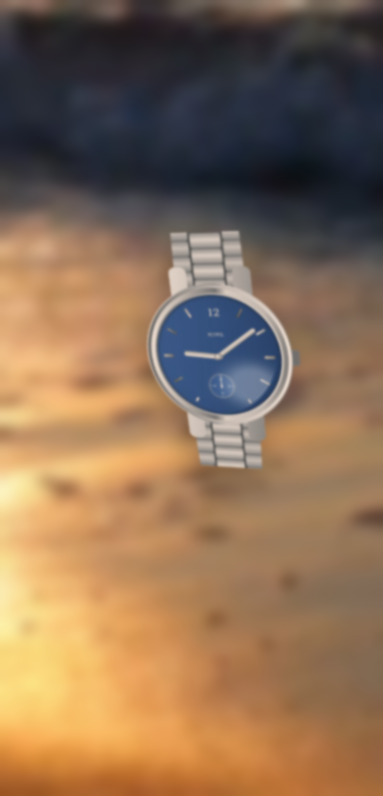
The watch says 9.09
